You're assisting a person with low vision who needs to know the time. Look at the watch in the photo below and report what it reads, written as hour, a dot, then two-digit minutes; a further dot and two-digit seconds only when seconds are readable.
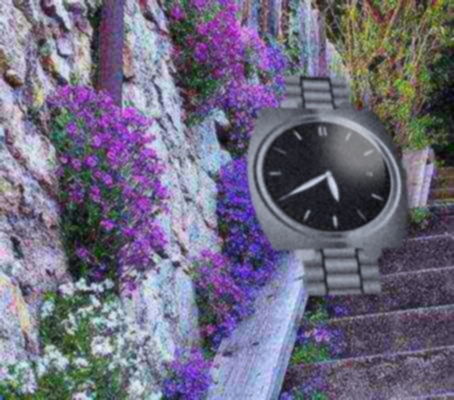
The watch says 5.40
